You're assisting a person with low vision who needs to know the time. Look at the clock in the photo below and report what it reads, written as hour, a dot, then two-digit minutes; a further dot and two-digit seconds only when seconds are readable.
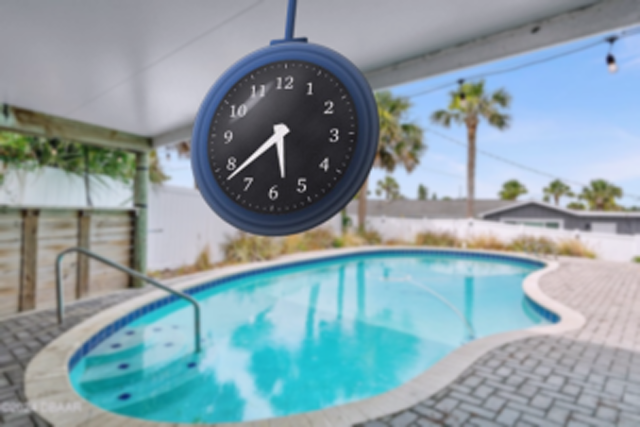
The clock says 5.38
